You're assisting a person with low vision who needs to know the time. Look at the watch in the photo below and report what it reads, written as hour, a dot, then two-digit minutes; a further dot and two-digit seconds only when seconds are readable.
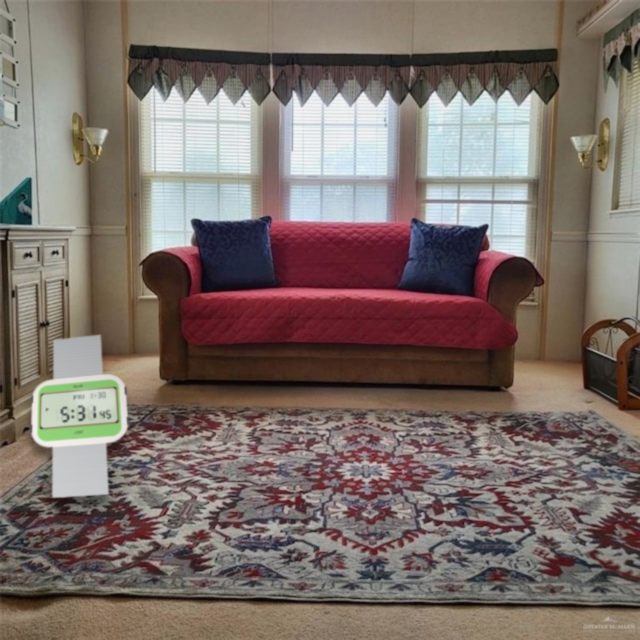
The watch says 5.31
